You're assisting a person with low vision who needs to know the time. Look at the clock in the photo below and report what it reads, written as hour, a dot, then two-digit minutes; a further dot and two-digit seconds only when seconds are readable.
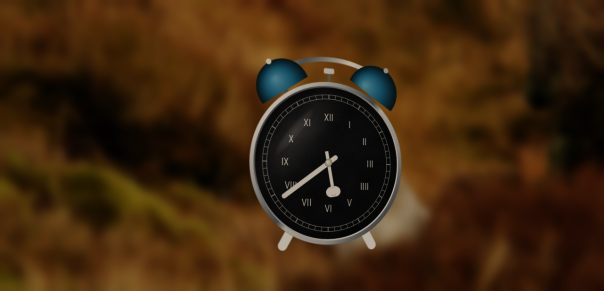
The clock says 5.39
